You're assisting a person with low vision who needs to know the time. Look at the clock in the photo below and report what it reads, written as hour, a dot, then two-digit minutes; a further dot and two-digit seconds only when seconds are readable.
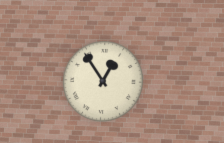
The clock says 12.54
